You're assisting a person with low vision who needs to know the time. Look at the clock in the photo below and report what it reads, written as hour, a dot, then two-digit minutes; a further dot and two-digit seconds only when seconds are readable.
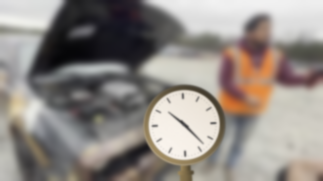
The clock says 10.23
